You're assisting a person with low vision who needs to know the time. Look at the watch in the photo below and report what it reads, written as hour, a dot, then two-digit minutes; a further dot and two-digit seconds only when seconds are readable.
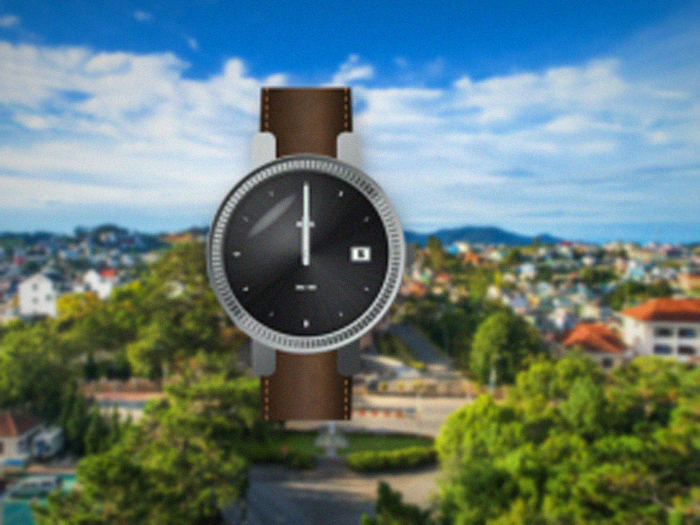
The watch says 12.00
